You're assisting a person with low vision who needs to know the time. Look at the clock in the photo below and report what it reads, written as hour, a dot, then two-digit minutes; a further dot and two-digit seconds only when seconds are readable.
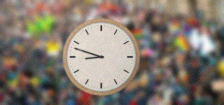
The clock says 8.48
